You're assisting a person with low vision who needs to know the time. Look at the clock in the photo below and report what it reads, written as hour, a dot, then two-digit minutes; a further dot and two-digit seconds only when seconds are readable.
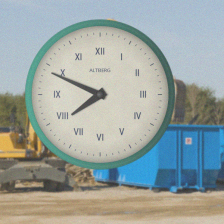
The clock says 7.49
